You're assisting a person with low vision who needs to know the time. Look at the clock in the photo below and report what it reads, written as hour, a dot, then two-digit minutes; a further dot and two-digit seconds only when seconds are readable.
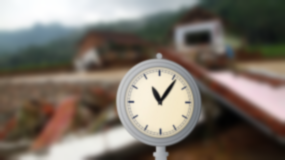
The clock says 11.06
